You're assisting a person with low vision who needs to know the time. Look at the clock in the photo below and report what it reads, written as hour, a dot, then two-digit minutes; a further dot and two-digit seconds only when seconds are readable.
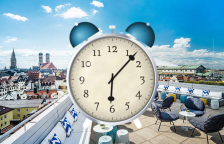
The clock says 6.07
